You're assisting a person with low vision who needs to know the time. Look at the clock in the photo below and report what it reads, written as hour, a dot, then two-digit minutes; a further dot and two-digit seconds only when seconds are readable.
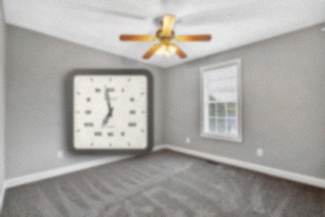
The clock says 6.58
